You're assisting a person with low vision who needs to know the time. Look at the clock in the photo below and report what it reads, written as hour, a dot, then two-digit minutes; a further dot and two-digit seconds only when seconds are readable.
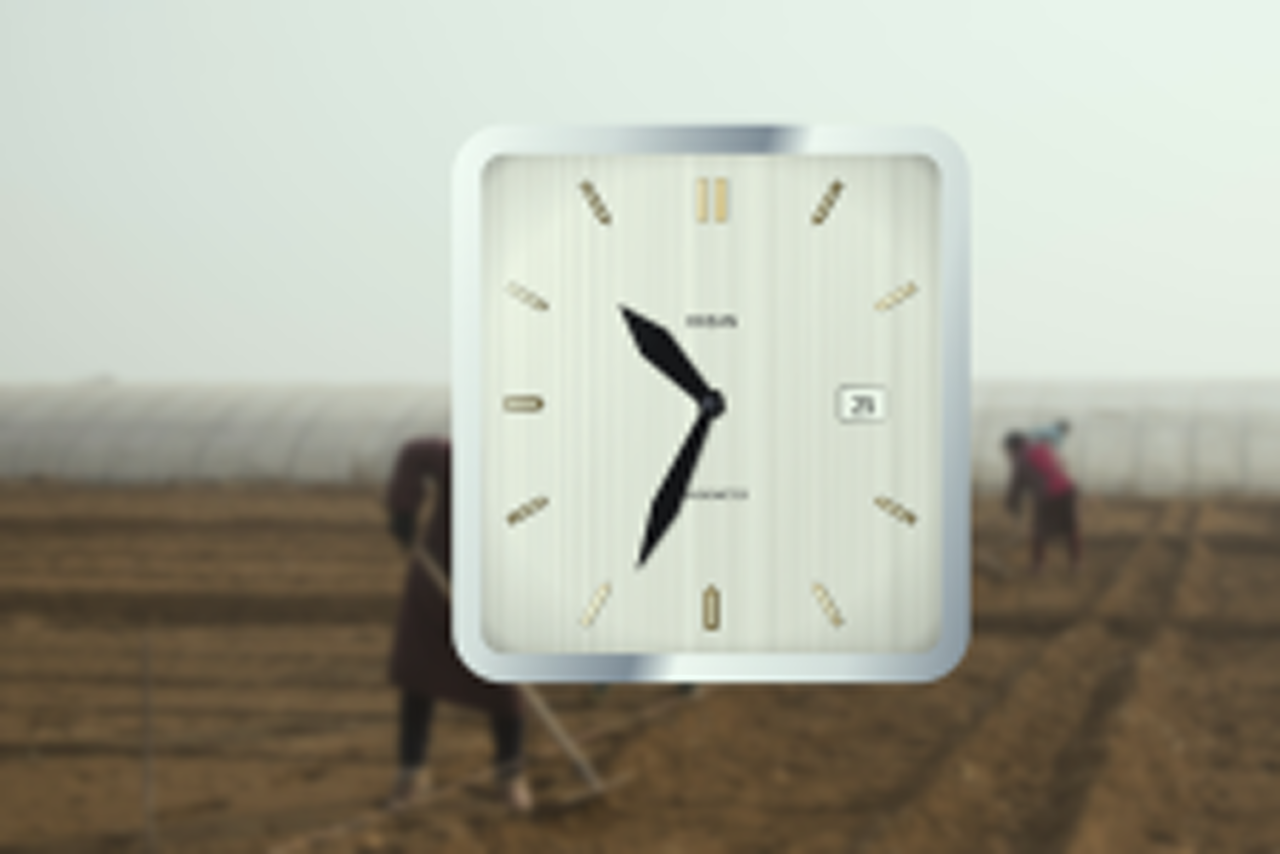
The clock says 10.34
